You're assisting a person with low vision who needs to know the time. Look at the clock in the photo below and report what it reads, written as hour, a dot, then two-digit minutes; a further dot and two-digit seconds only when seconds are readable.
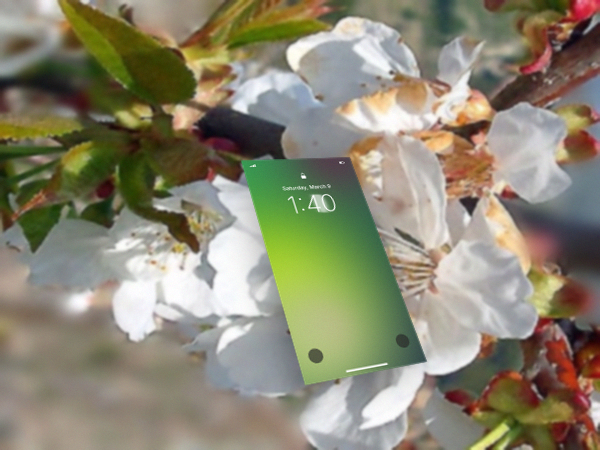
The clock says 1.40
